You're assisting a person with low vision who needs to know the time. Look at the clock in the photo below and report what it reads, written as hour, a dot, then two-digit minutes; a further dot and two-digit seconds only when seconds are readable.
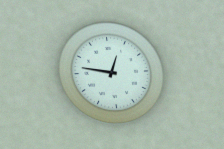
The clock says 12.47
